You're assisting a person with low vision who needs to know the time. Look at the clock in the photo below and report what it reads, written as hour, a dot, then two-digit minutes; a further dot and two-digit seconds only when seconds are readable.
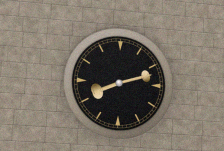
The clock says 8.12
